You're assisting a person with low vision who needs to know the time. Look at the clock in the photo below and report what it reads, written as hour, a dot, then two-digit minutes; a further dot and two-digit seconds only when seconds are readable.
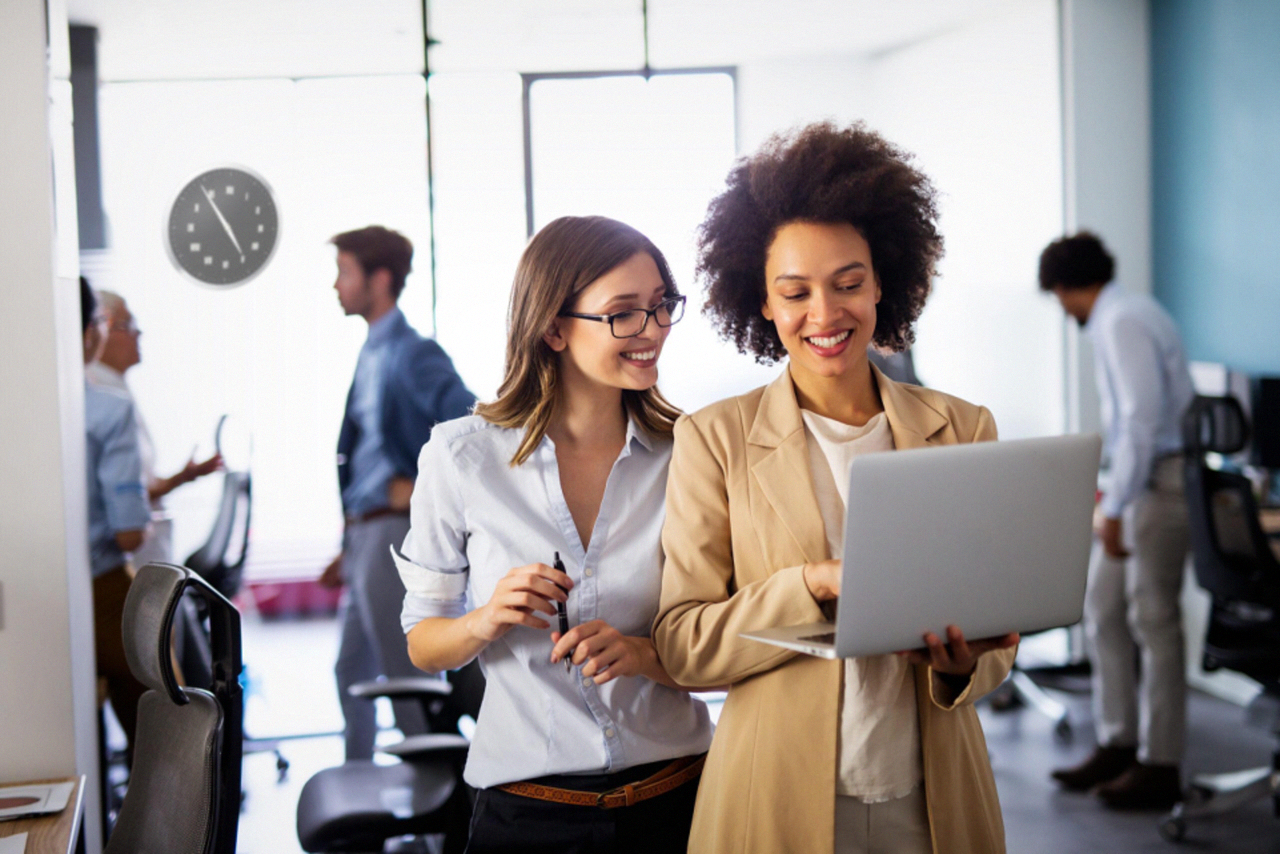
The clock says 4.54
